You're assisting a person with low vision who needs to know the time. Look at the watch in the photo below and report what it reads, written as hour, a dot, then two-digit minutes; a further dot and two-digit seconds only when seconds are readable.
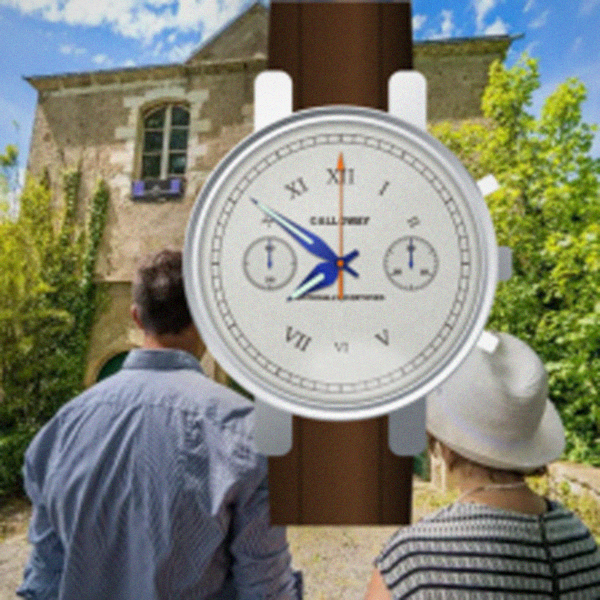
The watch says 7.51
